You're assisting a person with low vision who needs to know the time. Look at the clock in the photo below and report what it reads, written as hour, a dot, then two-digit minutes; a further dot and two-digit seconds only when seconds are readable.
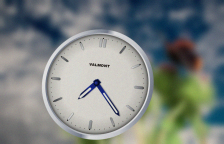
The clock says 7.23
